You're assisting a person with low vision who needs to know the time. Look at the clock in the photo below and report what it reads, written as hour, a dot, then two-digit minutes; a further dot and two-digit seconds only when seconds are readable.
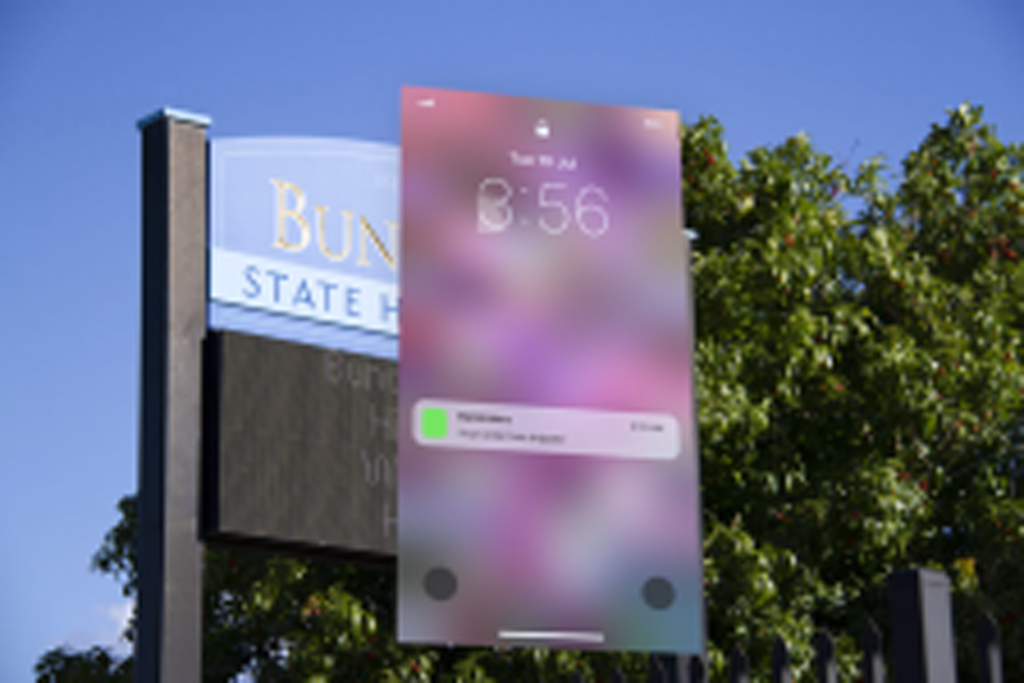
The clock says 3.56
